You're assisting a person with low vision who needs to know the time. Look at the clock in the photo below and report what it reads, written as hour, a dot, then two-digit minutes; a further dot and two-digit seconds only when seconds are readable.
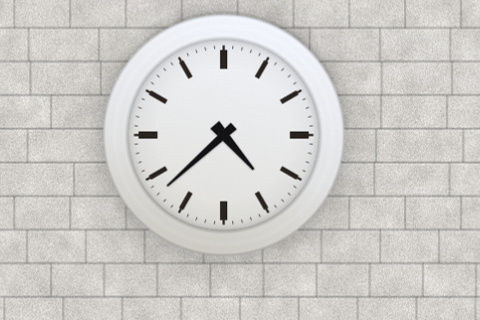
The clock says 4.38
